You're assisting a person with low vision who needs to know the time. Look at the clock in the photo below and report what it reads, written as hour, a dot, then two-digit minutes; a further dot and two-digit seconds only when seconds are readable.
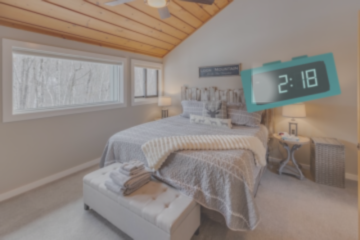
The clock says 2.18
